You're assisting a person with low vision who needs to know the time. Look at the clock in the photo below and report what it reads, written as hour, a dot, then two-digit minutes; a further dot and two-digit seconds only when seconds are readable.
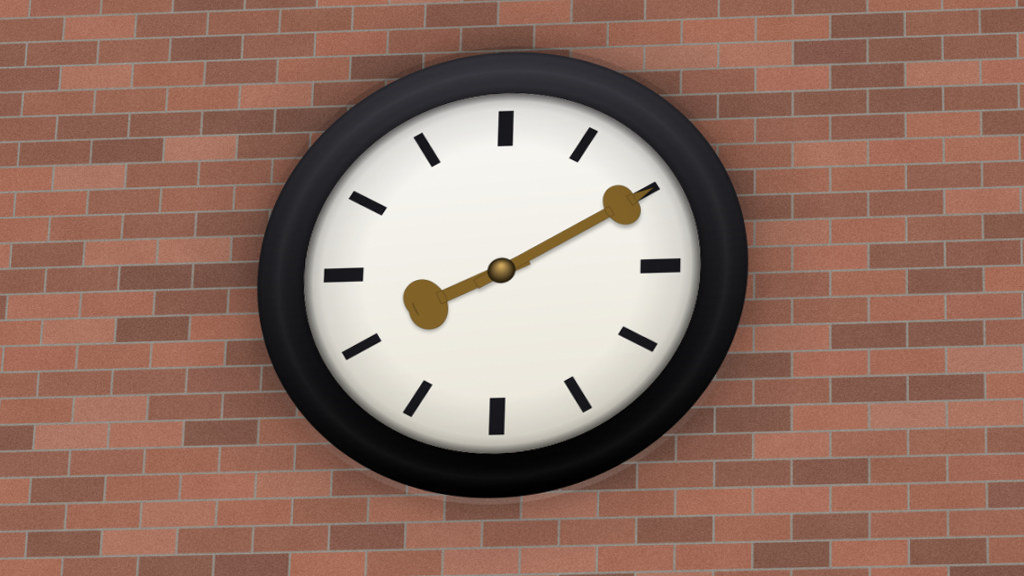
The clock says 8.10
